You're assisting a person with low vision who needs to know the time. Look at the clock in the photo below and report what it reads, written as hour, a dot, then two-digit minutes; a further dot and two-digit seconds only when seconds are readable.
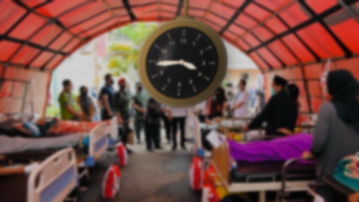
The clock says 3.44
